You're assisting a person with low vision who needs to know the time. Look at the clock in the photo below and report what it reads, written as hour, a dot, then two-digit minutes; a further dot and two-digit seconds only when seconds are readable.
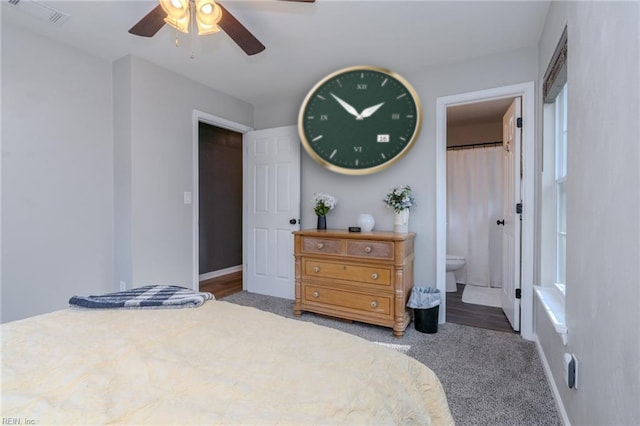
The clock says 1.52
